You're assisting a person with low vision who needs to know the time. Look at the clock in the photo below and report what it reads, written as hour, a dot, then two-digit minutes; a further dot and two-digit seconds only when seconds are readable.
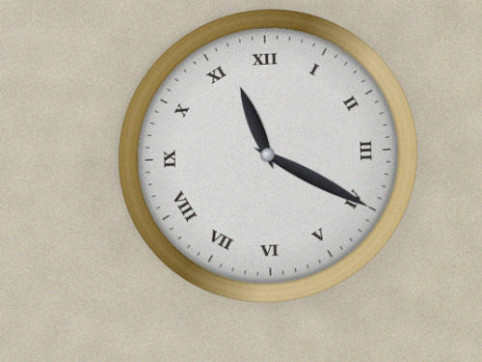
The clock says 11.20
